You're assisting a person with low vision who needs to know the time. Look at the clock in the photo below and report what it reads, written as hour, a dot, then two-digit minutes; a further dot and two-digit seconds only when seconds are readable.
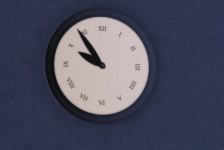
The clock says 9.54
